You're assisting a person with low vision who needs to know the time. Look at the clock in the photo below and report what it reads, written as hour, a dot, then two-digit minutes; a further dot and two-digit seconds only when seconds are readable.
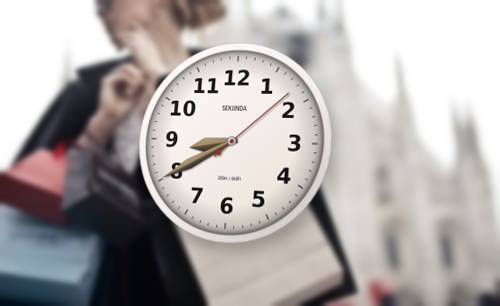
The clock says 8.40.08
